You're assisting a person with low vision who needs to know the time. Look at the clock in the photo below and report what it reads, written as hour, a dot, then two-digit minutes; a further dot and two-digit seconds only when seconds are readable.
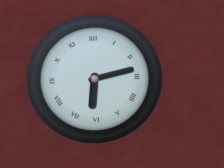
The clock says 6.13
